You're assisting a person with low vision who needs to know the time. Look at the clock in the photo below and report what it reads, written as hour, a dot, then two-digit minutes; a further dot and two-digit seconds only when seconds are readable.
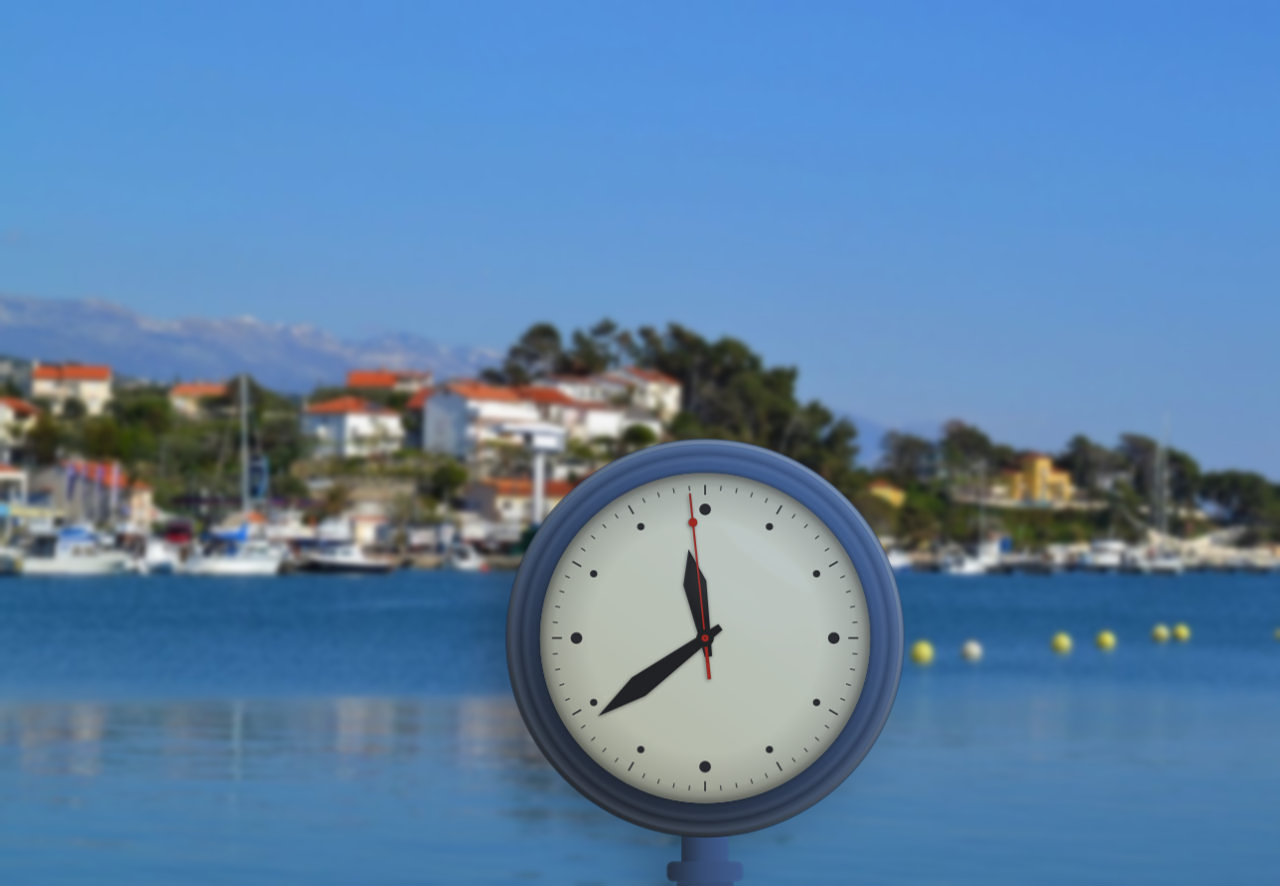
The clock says 11.38.59
